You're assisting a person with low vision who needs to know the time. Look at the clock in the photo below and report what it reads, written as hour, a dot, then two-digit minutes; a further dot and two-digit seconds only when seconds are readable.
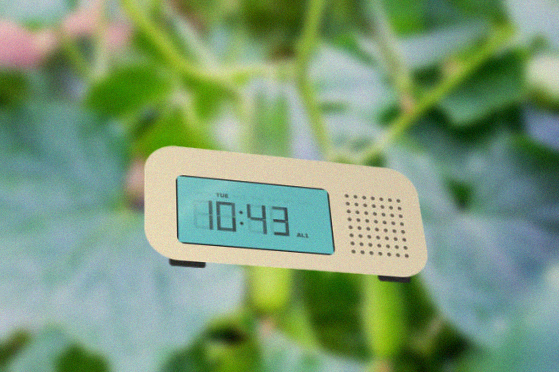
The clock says 10.43
